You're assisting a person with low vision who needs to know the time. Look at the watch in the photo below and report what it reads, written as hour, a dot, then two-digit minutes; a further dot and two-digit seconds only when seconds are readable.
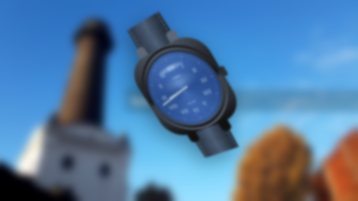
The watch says 8.43
